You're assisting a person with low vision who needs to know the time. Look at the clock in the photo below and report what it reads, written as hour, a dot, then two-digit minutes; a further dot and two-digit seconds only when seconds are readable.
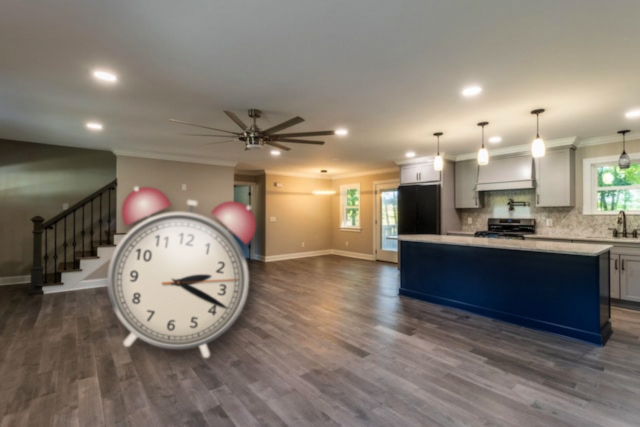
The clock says 2.18.13
